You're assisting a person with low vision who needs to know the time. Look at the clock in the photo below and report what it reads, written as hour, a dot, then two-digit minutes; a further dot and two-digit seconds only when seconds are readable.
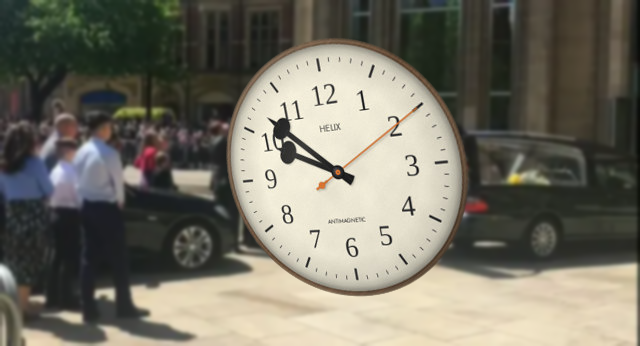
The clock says 9.52.10
